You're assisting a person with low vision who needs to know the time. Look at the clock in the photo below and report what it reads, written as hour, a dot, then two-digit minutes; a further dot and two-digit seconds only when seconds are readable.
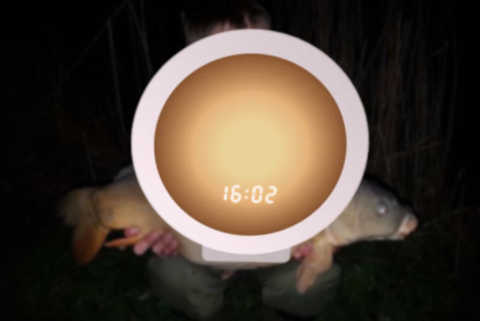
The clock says 16.02
